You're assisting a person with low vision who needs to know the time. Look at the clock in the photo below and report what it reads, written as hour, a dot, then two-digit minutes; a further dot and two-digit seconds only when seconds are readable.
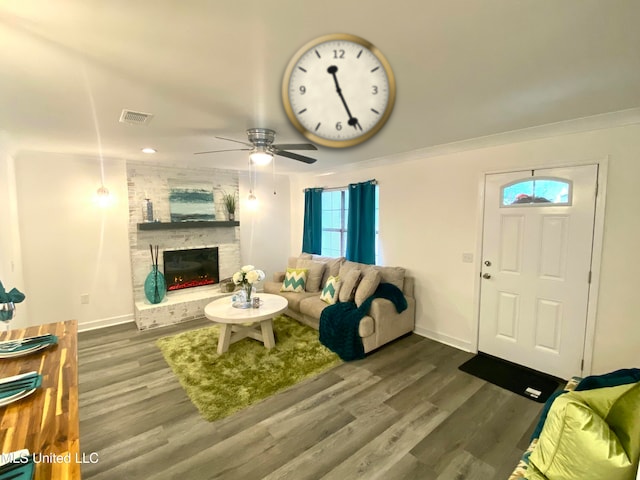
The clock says 11.26
